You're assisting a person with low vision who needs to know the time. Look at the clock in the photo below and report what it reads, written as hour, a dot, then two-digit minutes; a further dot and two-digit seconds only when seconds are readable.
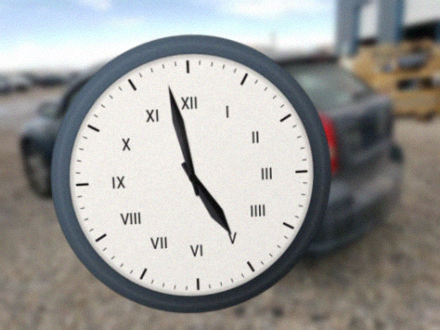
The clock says 4.58
